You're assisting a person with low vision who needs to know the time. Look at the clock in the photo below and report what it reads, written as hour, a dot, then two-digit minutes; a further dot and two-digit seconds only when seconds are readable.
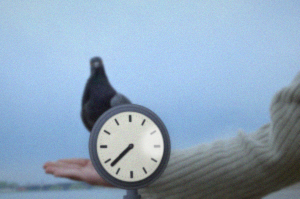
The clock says 7.38
